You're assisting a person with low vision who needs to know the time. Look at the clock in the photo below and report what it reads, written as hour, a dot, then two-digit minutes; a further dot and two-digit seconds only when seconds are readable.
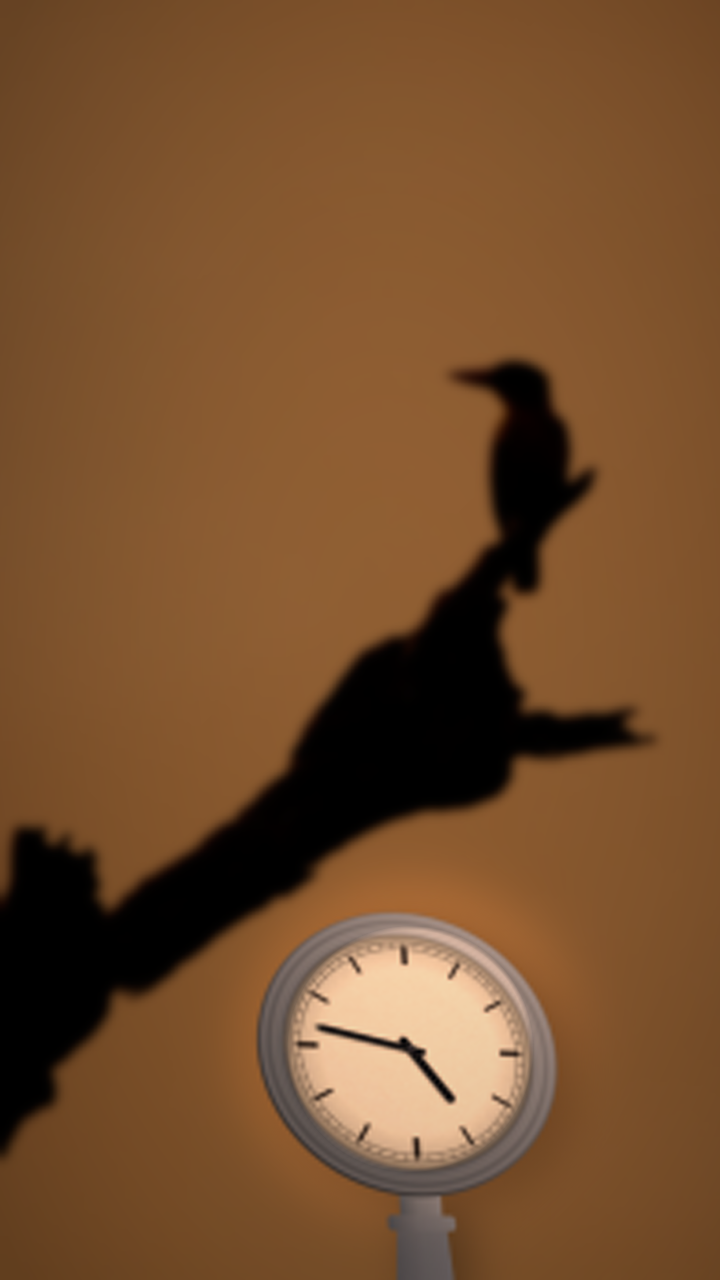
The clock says 4.47
